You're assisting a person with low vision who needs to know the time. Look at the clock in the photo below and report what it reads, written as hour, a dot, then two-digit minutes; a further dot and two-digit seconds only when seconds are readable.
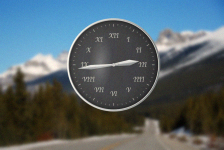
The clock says 2.44
